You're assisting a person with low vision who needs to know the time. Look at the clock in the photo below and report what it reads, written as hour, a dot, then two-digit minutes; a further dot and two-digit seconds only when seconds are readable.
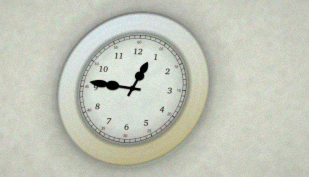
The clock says 12.46
